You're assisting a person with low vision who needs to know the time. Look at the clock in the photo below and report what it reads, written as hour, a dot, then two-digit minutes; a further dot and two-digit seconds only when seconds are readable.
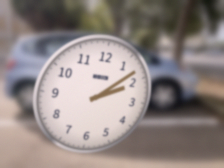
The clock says 2.08
